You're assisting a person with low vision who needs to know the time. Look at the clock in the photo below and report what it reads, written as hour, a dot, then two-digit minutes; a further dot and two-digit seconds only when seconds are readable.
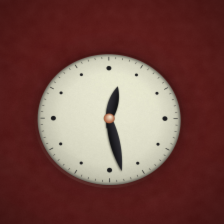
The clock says 12.28
